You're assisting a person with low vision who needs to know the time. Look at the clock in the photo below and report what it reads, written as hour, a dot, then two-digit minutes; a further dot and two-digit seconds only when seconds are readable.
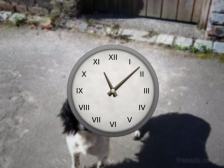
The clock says 11.08
